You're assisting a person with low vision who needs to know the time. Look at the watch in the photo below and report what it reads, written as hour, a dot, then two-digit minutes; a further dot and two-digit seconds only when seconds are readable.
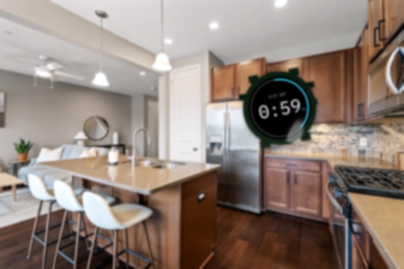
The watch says 0.59
